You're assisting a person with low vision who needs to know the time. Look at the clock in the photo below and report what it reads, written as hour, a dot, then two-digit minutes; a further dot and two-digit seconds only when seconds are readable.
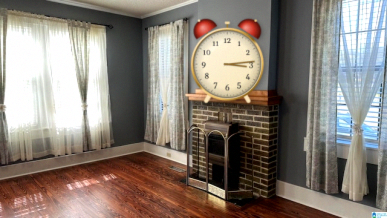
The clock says 3.14
